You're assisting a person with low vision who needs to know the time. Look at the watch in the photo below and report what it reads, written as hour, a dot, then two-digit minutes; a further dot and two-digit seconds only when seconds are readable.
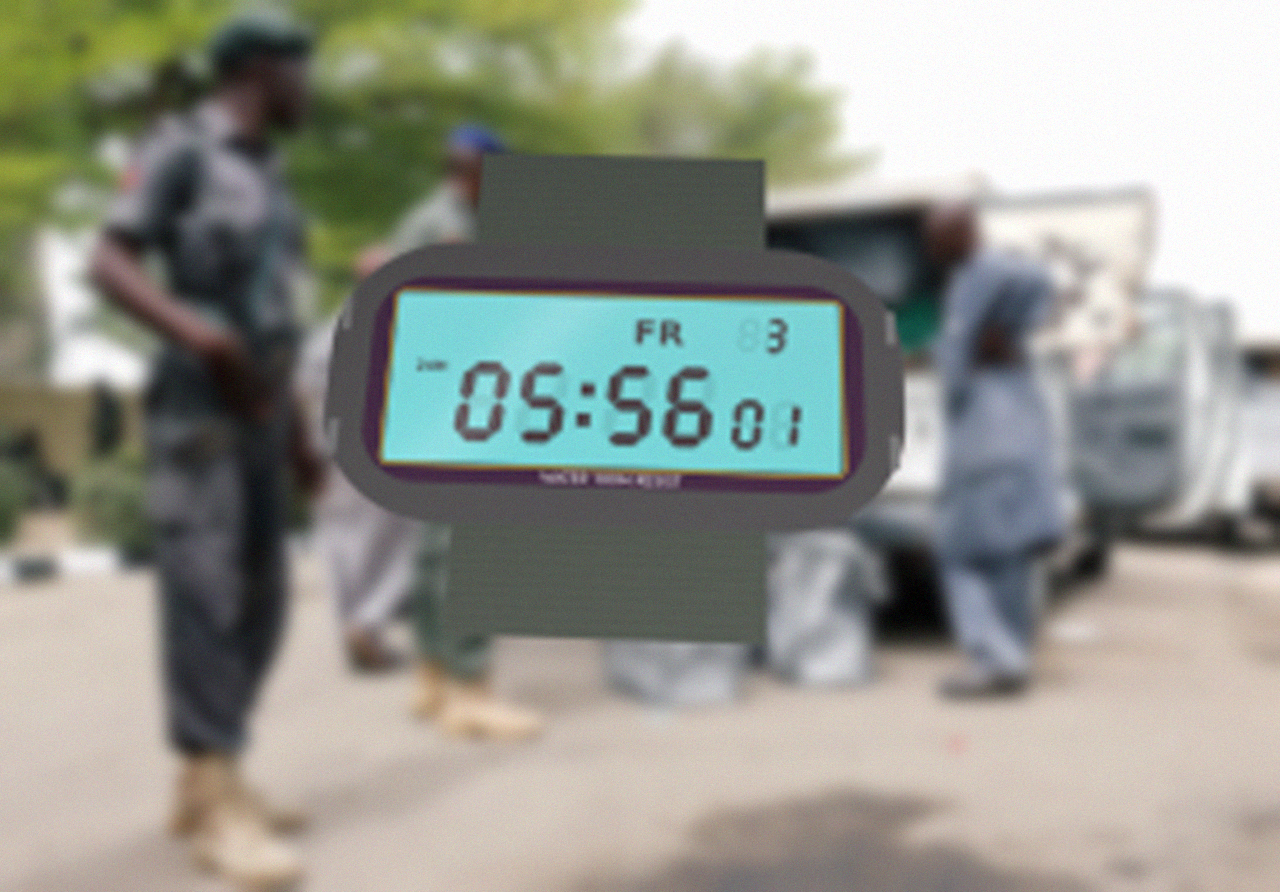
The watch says 5.56.01
